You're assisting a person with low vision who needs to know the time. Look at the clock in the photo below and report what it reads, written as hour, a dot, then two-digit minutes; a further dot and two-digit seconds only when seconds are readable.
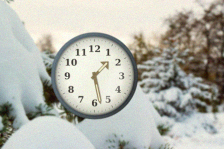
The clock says 1.28
